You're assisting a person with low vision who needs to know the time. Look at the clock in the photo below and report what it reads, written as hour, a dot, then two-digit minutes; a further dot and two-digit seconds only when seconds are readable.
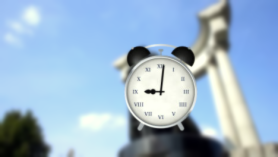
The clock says 9.01
